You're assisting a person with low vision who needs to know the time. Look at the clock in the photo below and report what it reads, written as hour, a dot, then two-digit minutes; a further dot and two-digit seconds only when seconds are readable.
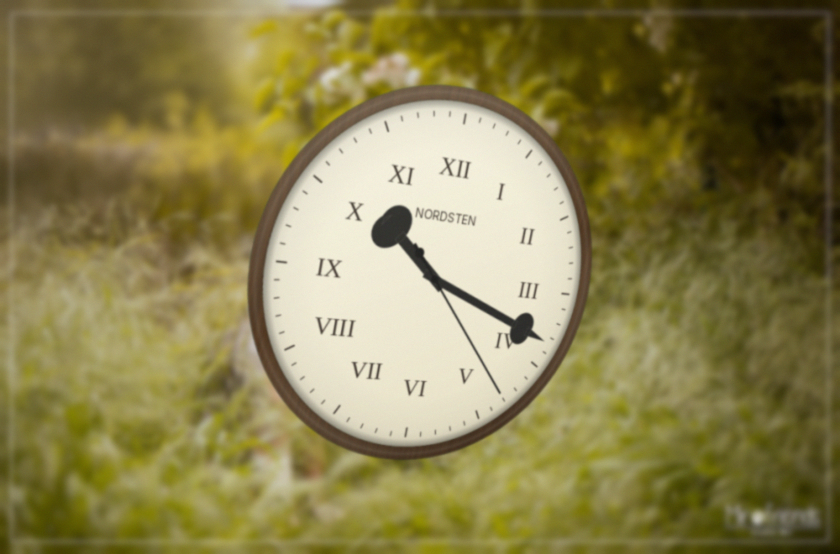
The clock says 10.18.23
